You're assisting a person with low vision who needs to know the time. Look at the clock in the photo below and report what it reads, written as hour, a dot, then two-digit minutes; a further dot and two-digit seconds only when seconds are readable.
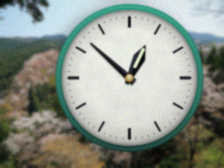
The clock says 12.52
